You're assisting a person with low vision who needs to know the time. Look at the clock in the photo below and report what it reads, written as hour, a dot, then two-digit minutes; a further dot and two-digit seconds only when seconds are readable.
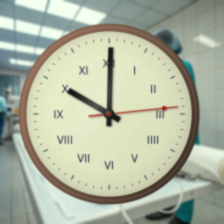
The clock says 10.00.14
